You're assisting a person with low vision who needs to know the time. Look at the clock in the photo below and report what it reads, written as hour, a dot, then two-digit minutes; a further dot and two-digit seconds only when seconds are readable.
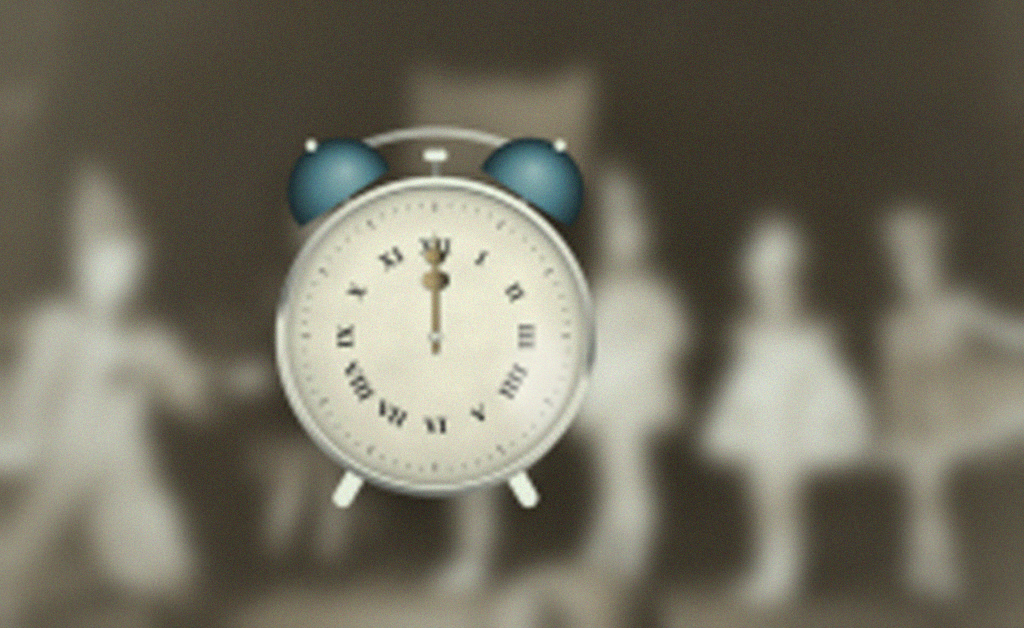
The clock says 12.00
